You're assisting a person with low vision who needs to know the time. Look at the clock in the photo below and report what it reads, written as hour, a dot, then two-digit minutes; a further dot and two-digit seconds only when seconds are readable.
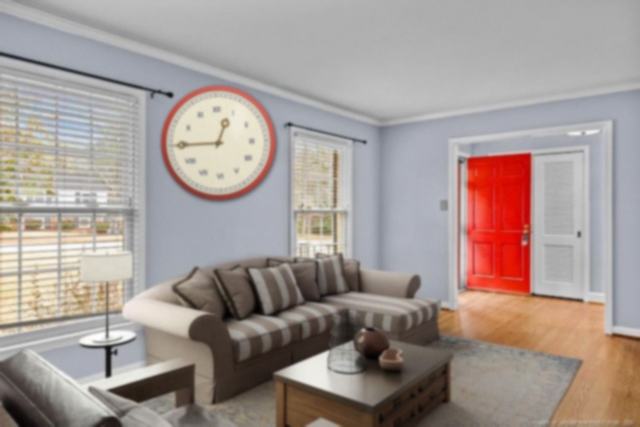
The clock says 12.45
